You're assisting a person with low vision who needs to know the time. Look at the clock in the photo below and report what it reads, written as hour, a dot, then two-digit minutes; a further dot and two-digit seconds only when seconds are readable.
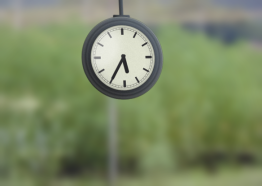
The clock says 5.35
